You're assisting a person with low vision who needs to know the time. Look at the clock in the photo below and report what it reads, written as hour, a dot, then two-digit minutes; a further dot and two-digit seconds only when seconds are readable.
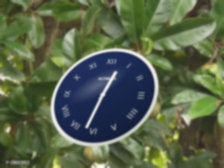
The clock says 12.32
